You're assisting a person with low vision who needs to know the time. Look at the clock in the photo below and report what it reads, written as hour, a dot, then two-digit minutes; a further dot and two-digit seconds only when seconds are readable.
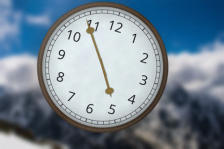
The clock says 4.54
